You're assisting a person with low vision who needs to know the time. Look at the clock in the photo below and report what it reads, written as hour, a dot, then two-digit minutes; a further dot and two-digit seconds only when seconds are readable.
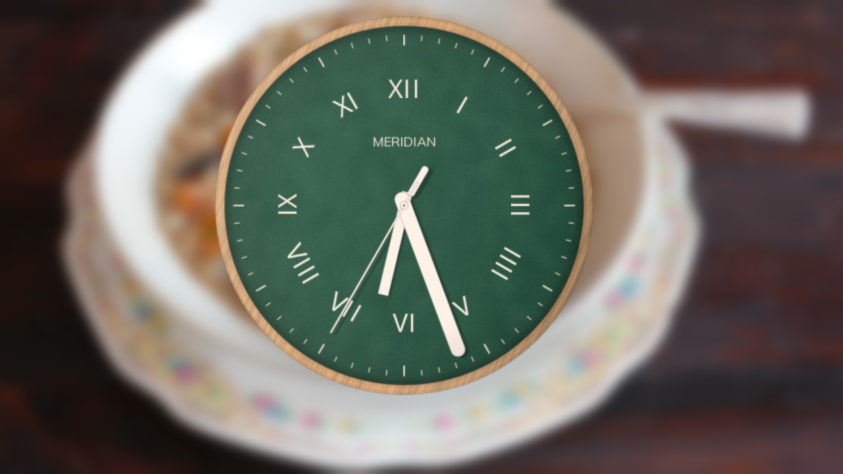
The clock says 6.26.35
